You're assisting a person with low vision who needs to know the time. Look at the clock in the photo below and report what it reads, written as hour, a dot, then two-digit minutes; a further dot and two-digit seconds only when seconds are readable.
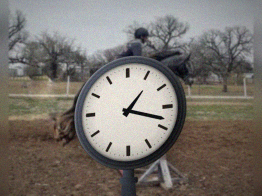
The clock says 1.18
